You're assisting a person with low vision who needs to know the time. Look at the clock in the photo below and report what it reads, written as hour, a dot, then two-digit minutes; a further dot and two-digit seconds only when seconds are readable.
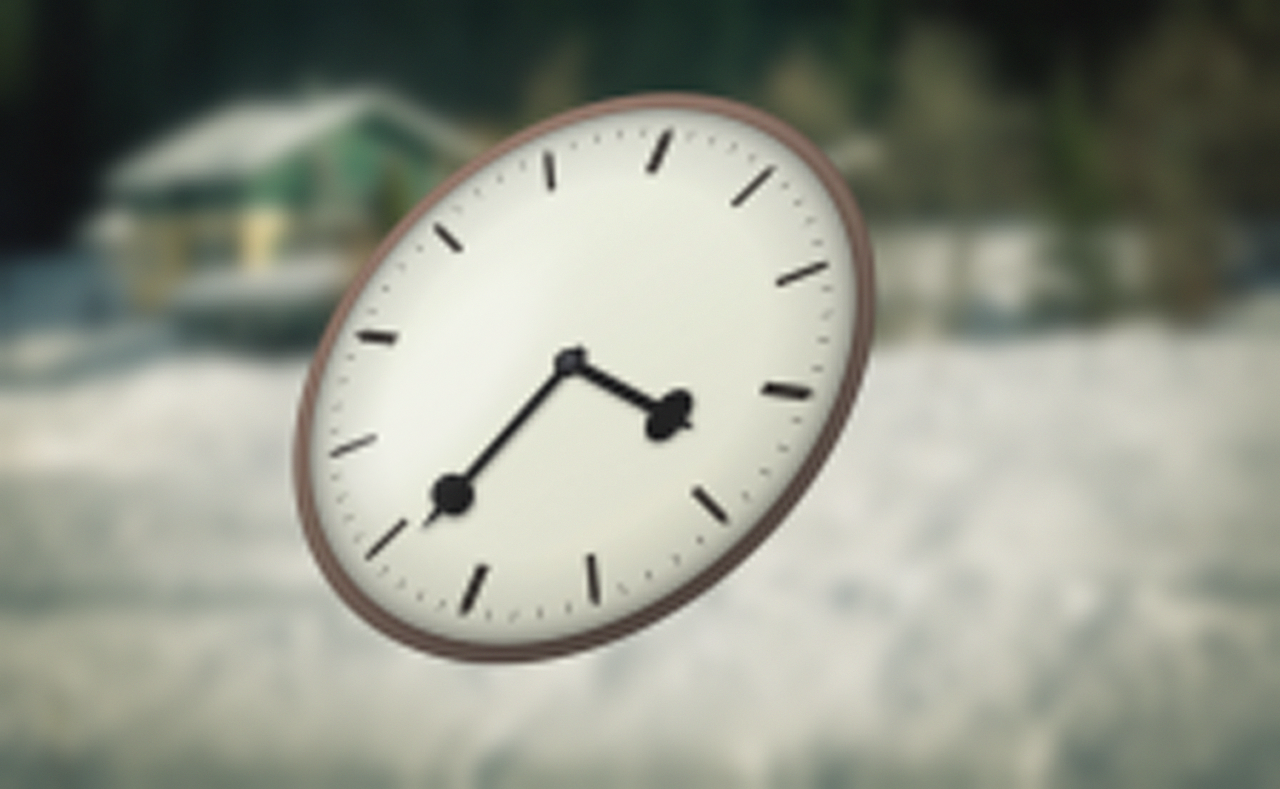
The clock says 3.34
